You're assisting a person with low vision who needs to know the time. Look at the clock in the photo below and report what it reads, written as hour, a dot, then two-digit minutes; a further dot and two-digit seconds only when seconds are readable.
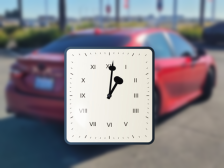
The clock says 1.01
